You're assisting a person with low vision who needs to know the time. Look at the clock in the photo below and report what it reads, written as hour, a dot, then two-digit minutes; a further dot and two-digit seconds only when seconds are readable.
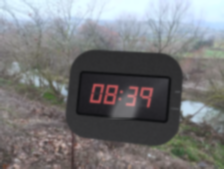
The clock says 8.39
